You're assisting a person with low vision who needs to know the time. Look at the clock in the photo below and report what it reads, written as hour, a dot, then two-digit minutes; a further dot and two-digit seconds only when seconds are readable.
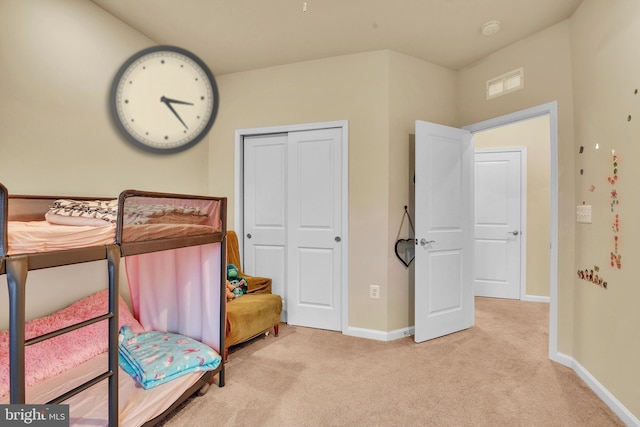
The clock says 3.24
